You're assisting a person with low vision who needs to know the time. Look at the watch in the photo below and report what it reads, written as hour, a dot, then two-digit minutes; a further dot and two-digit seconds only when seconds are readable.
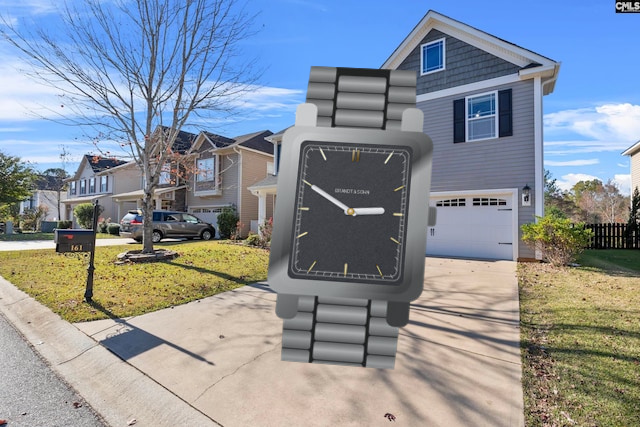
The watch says 2.50
